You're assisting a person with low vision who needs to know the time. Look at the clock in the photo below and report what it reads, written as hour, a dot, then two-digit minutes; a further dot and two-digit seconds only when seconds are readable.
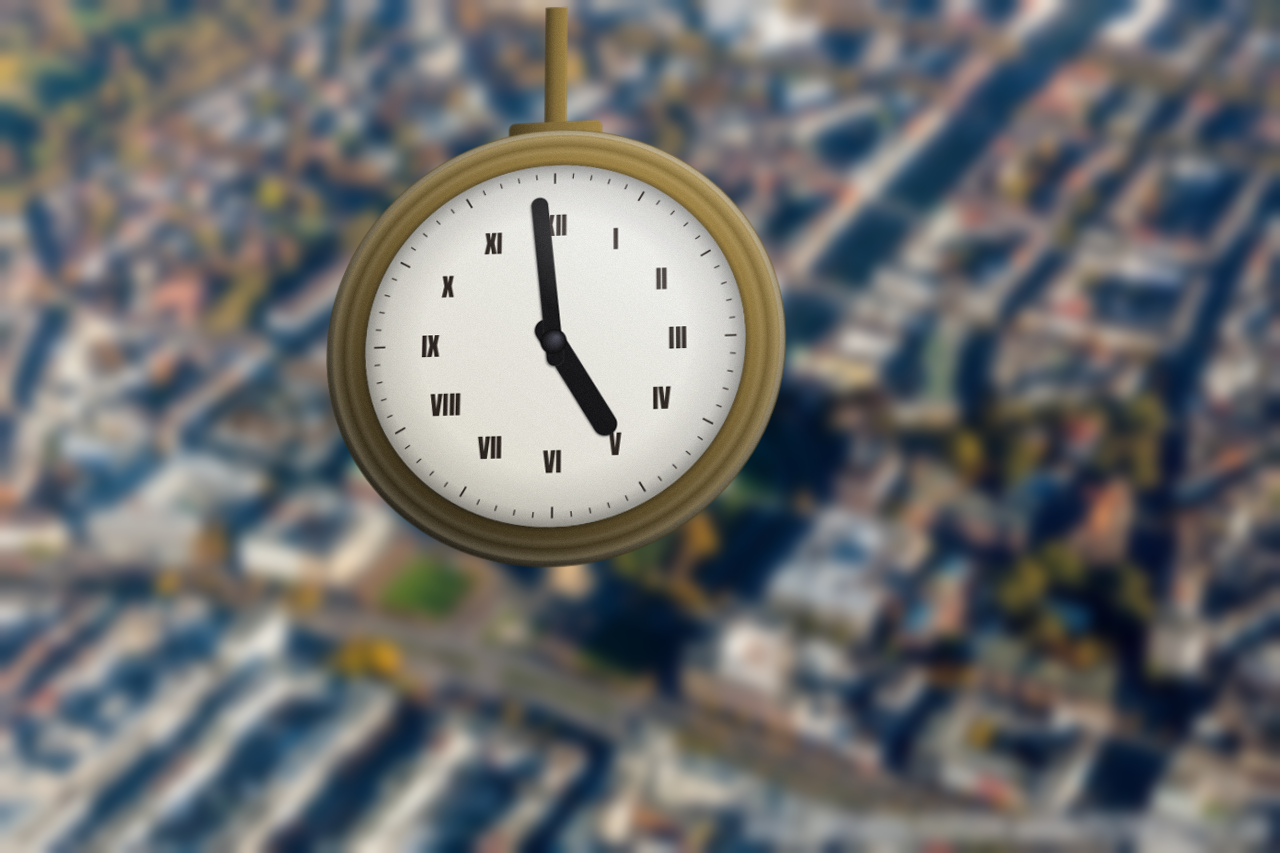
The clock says 4.59
